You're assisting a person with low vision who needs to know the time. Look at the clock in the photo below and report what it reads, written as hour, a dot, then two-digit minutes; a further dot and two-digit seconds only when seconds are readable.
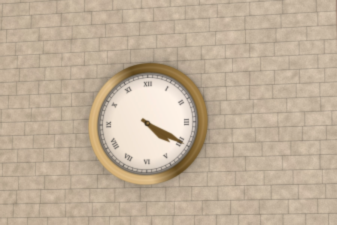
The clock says 4.20
